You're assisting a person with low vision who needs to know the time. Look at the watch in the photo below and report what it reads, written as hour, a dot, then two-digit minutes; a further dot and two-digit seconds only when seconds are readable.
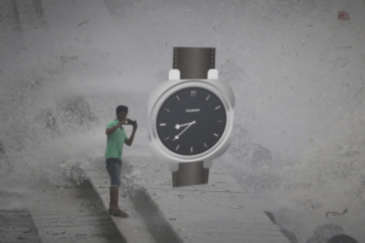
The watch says 8.38
